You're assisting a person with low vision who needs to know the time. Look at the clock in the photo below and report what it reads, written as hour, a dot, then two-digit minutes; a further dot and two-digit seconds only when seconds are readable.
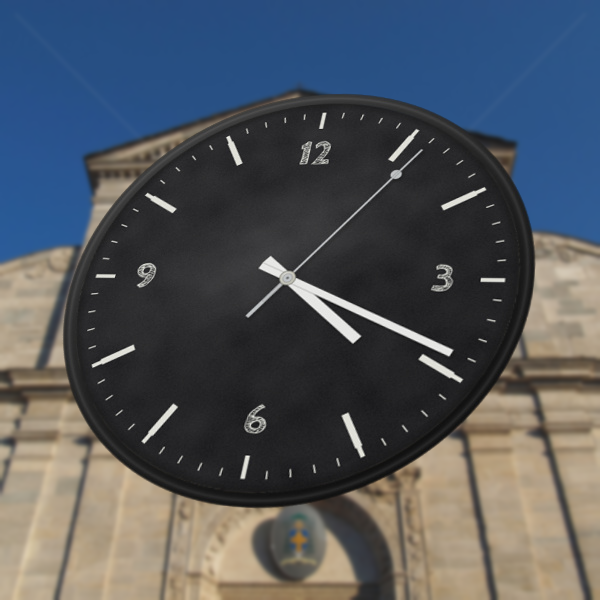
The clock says 4.19.06
